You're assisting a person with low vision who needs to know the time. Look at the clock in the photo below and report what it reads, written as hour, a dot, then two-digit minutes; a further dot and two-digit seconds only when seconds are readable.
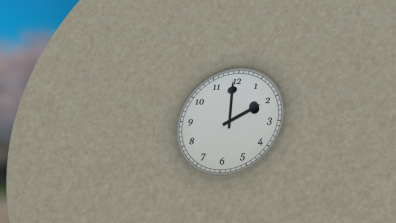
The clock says 1.59
